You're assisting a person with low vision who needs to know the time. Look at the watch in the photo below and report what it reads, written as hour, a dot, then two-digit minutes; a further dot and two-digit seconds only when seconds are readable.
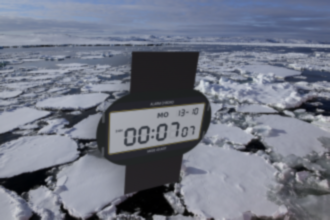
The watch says 0.07.07
